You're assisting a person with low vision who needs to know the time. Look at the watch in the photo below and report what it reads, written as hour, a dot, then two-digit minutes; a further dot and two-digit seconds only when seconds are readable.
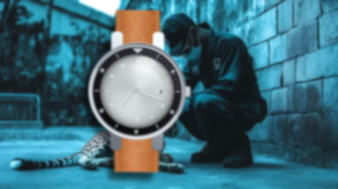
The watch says 7.18
